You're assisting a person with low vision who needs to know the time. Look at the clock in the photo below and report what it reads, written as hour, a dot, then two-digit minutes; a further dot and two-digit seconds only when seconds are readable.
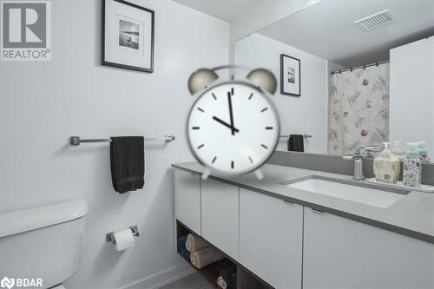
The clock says 9.59
